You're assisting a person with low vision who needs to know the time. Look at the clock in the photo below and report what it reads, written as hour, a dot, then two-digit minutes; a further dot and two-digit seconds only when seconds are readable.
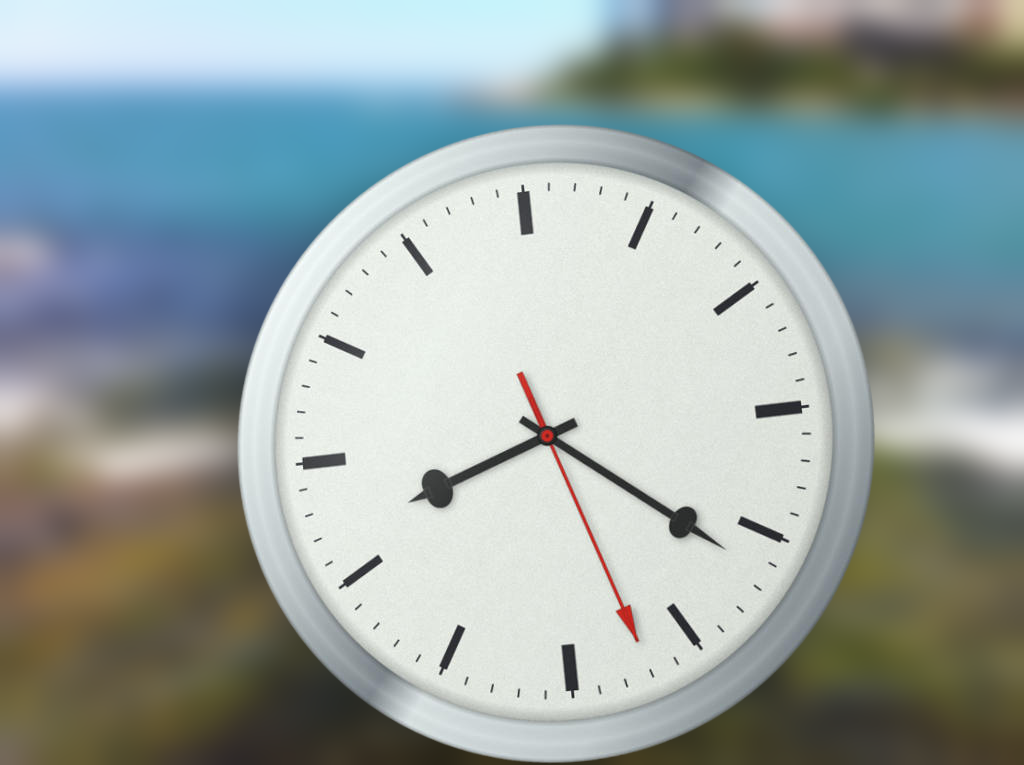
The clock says 8.21.27
